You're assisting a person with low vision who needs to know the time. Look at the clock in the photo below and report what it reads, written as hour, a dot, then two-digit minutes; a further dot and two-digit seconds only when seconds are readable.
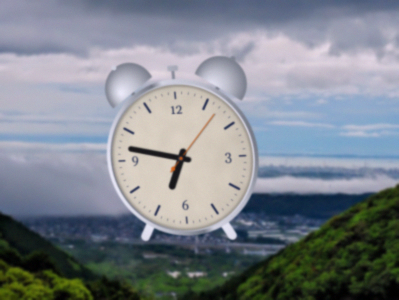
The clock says 6.47.07
